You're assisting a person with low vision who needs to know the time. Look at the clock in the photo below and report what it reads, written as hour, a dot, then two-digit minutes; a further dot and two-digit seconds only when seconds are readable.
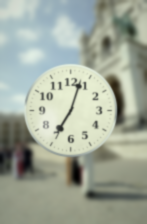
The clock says 7.03
